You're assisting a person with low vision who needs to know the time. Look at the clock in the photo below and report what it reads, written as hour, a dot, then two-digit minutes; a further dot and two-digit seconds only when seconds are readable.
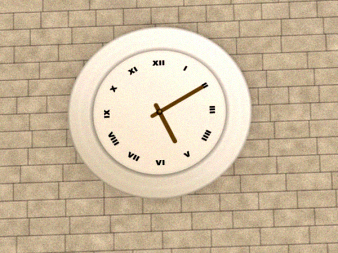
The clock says 5.10
